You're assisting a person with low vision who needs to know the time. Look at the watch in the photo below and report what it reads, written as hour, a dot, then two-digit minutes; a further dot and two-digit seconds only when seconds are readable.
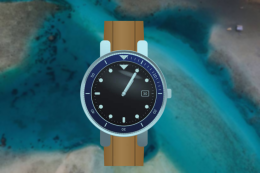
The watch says 1.05
